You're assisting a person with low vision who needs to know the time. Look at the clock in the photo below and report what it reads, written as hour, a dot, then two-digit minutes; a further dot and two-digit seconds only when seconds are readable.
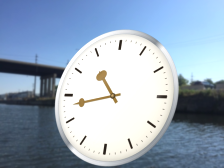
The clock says 10.43
